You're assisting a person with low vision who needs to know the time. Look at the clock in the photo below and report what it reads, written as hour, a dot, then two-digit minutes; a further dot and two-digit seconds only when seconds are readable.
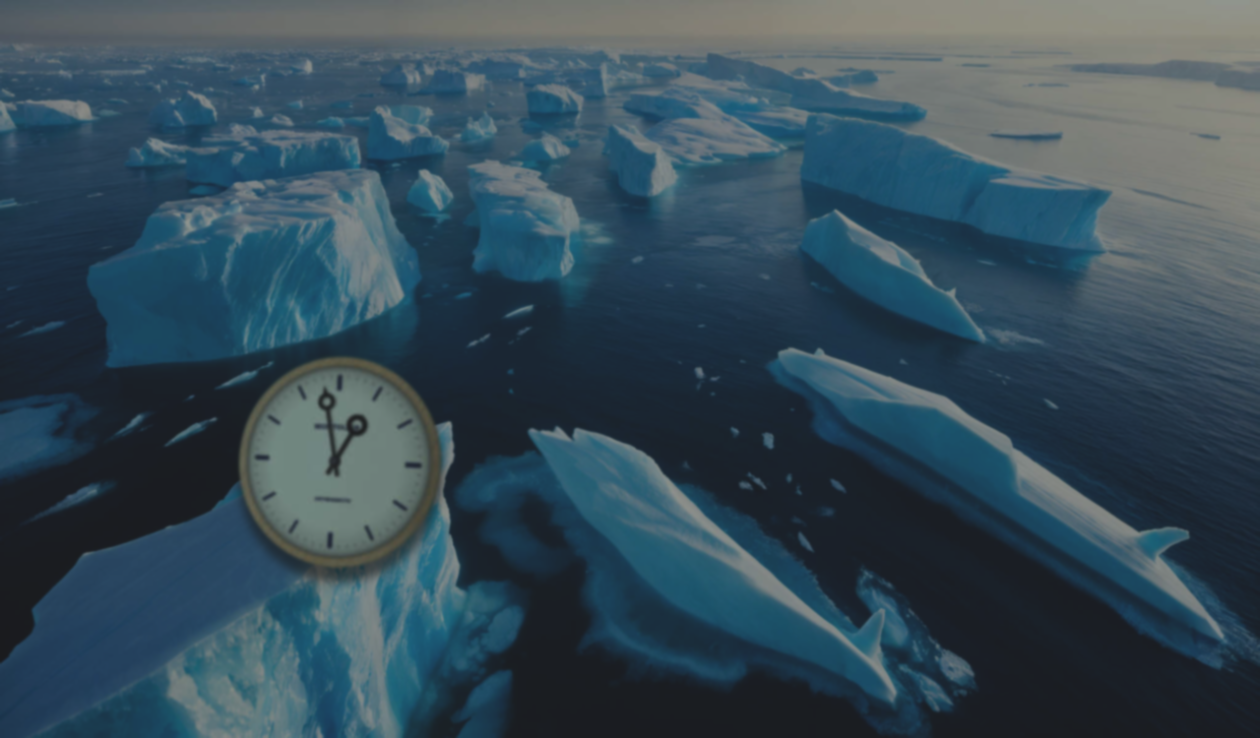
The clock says 12.58
